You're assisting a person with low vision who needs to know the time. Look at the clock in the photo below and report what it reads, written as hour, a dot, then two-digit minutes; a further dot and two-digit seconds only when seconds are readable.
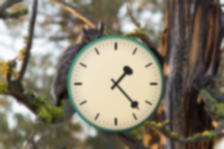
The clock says 1.23
